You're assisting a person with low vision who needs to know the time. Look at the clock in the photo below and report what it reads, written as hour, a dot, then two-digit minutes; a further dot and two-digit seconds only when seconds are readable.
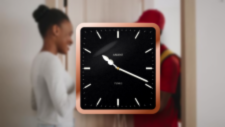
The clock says 10.19
